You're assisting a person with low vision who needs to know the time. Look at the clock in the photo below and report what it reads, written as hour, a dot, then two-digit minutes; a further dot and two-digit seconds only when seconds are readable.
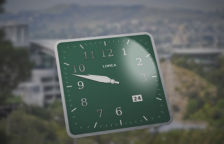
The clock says 9.48
